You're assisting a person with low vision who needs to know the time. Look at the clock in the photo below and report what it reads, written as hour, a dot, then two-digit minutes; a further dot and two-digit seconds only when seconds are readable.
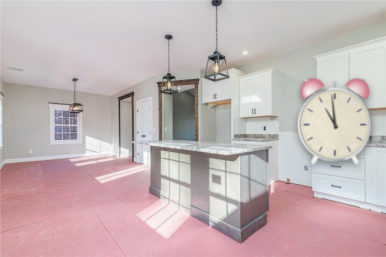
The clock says 10.59
